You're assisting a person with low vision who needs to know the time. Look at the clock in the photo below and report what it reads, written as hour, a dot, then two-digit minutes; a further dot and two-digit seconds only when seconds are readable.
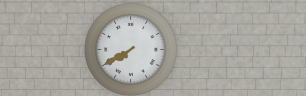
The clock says 7.40
